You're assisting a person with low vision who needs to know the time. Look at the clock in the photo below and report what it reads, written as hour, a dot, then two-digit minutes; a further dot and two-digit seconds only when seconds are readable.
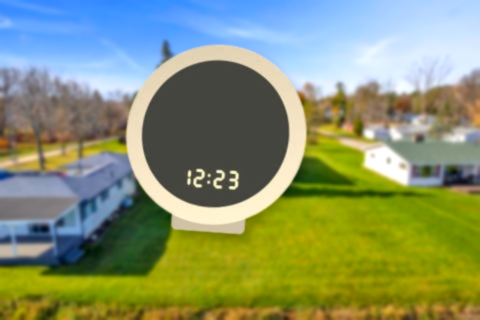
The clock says 12.23
